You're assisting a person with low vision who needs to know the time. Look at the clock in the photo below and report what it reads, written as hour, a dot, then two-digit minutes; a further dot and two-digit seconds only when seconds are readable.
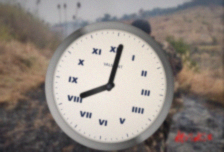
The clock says 8.01
